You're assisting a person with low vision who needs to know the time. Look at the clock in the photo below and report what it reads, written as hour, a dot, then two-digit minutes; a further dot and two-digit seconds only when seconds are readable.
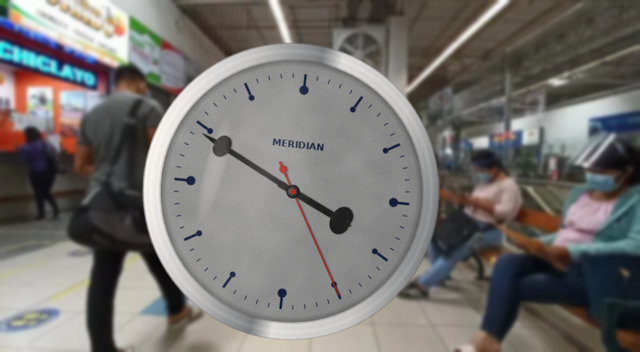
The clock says 3.49.25
